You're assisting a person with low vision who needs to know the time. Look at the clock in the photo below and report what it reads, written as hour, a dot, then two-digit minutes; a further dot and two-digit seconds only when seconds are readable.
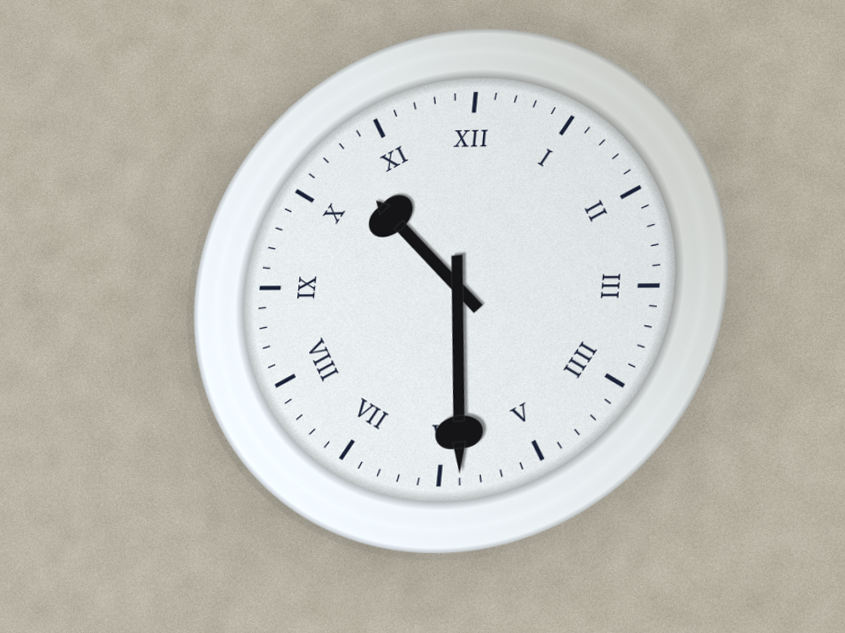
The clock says 10.29
